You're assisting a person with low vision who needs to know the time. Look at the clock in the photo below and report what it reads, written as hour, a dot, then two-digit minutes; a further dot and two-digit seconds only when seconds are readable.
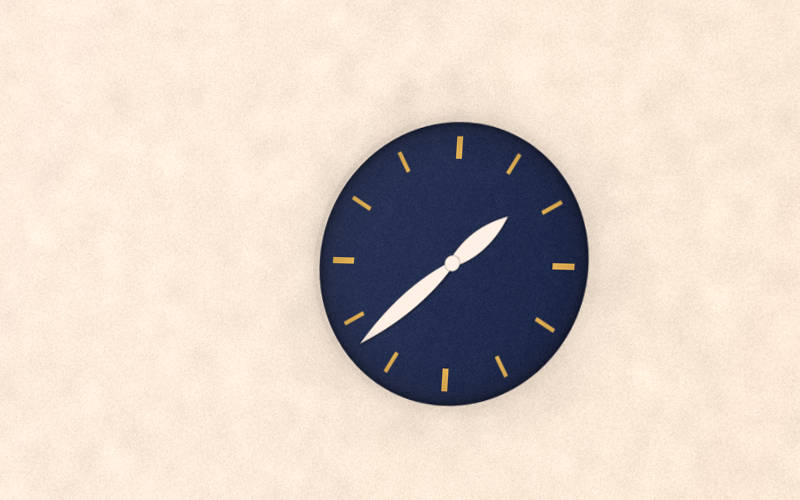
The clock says 1.38
